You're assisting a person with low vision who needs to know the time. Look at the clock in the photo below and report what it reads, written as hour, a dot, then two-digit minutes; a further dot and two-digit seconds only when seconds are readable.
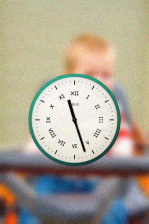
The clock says 11.27
